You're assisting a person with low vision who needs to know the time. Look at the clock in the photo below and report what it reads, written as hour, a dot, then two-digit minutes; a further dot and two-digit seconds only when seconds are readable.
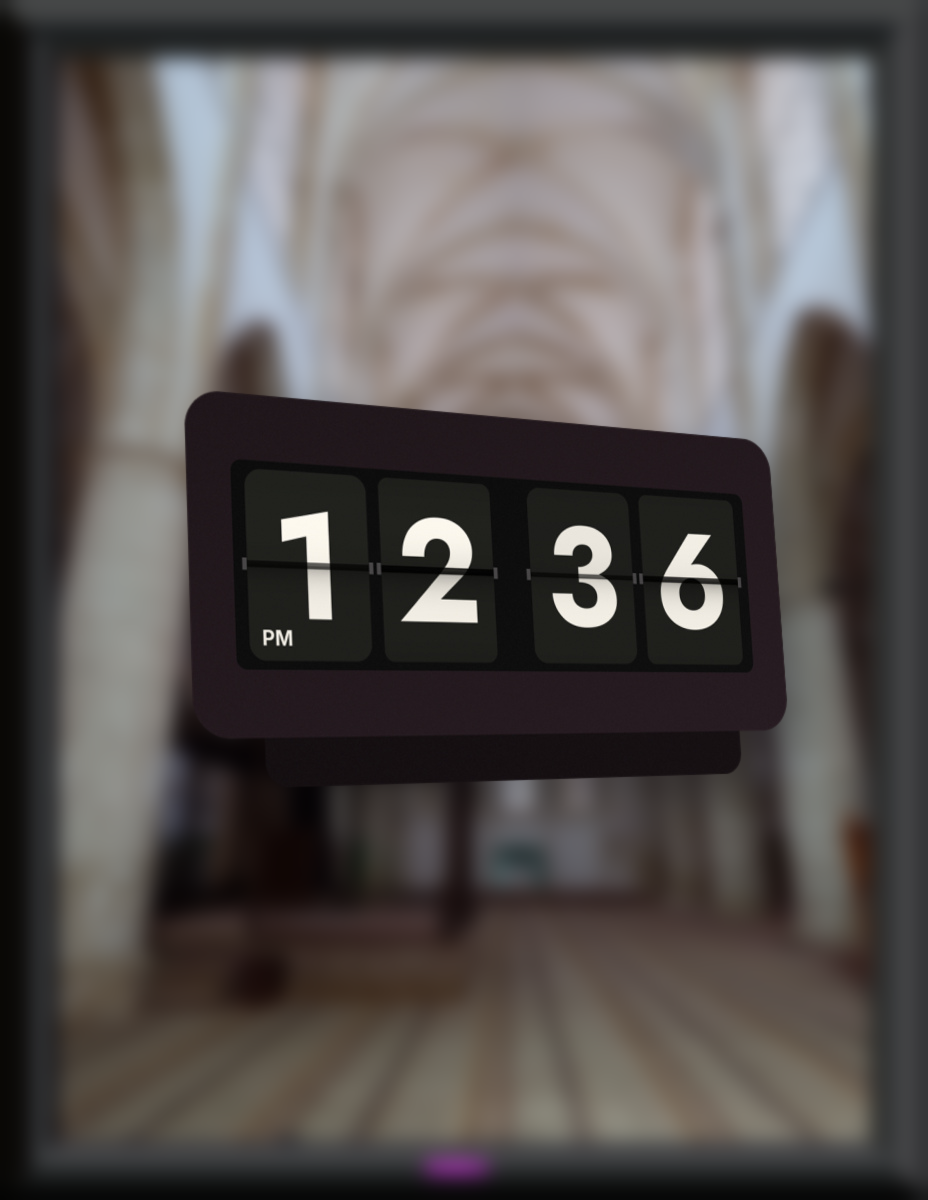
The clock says 12.36
